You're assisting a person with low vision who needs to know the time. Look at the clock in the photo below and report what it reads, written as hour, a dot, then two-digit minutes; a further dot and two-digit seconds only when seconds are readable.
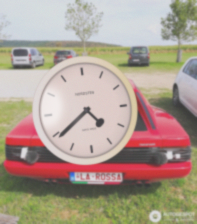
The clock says 4.39
